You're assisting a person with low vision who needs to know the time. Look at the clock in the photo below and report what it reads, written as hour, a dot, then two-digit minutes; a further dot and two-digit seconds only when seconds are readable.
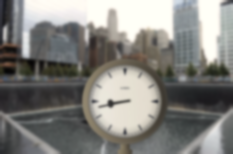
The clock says 8.43
